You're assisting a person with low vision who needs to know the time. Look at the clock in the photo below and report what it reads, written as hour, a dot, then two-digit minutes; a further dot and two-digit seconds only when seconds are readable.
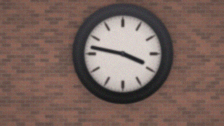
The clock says 3.47
